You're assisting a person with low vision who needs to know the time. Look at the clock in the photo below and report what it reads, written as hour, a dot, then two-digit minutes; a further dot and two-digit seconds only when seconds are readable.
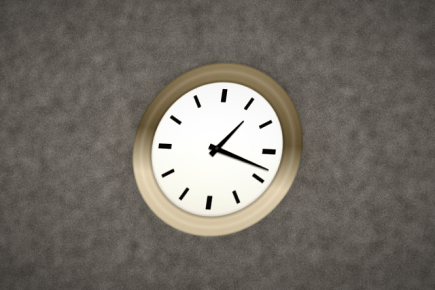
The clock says 1.18
